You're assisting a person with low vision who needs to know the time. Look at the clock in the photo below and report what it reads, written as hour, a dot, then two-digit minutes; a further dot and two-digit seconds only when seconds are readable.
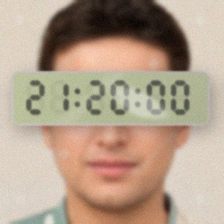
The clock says 21.20.00
